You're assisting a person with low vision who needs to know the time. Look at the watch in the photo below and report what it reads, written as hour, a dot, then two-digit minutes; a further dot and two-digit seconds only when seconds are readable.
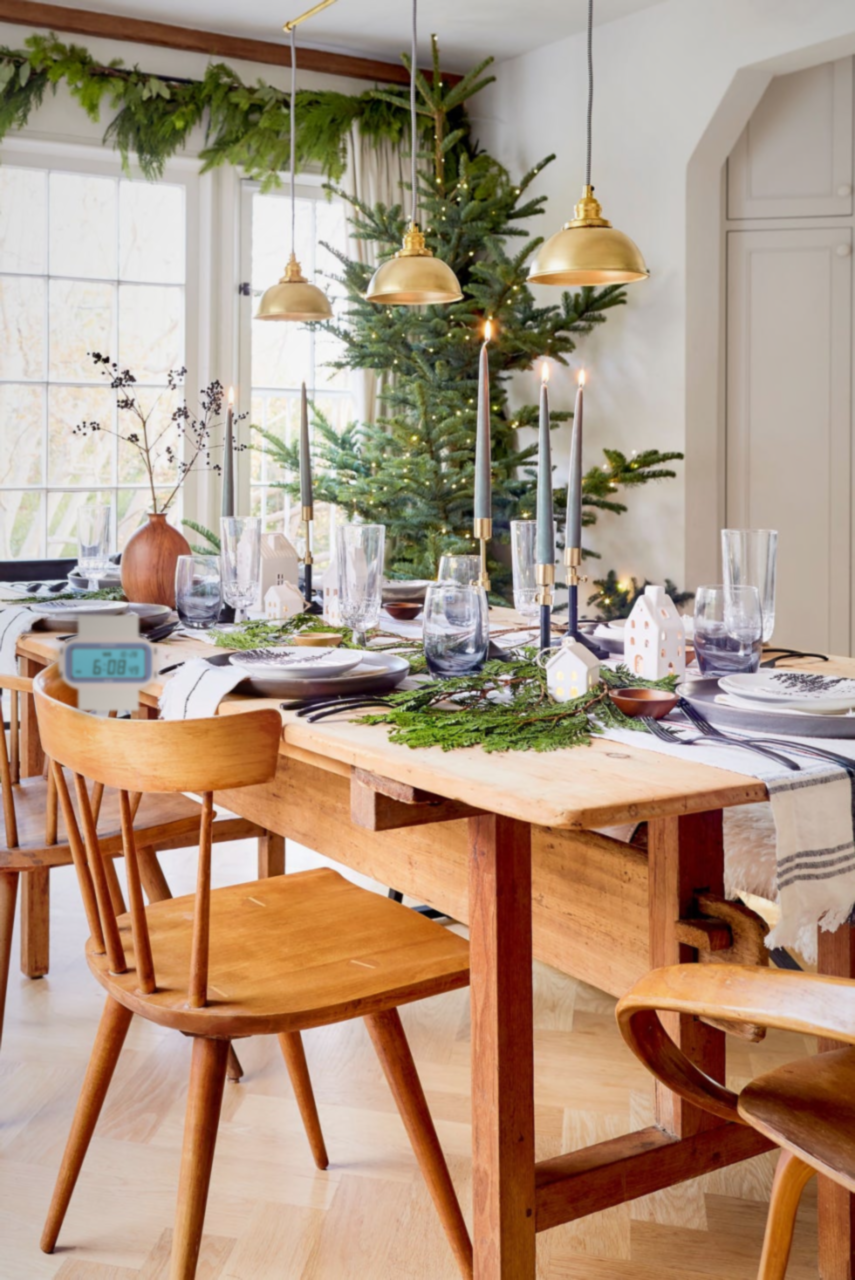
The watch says 6.08
